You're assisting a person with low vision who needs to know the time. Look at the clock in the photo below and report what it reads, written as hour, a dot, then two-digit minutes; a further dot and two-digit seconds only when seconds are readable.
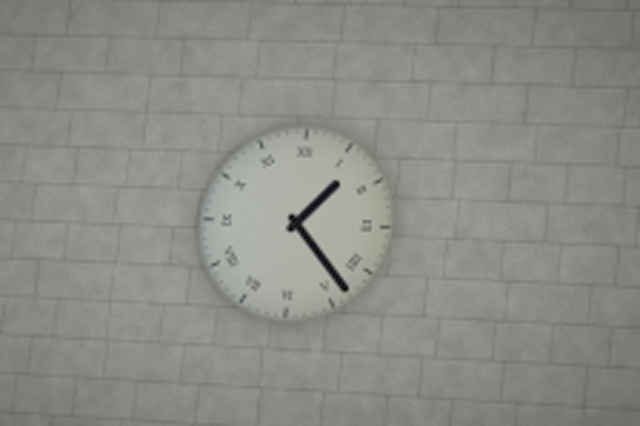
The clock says 1.23
